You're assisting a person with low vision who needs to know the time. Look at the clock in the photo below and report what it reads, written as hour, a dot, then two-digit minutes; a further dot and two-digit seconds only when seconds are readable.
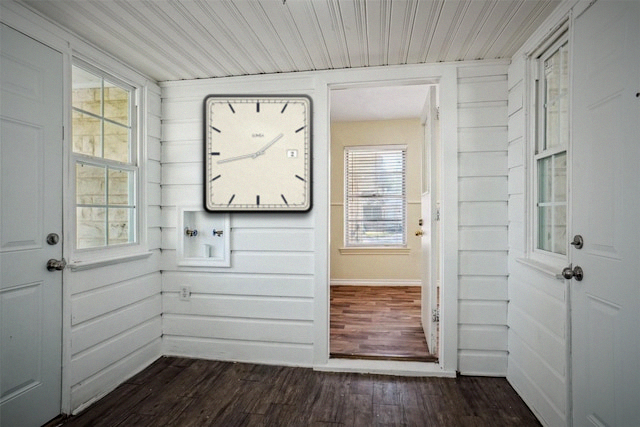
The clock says 1.43
